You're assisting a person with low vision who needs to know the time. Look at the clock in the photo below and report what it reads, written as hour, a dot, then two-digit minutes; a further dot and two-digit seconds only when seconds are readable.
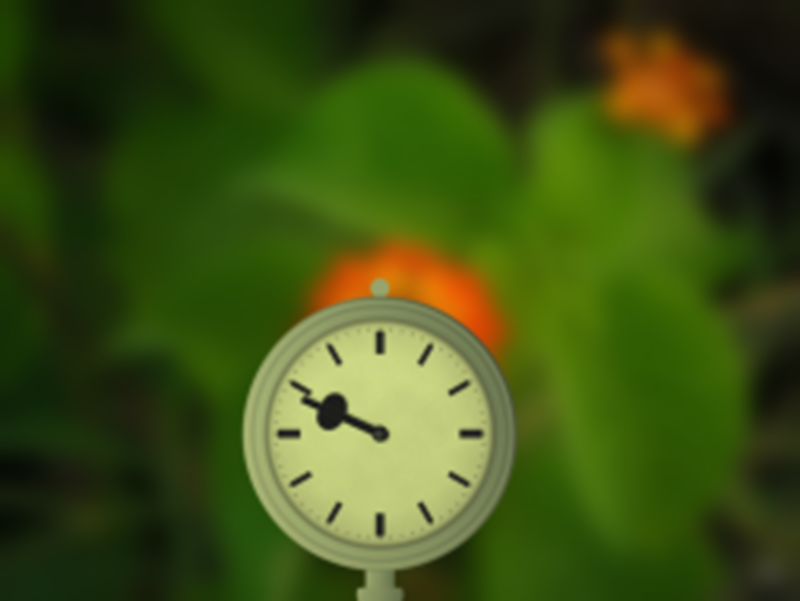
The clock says 9.49
